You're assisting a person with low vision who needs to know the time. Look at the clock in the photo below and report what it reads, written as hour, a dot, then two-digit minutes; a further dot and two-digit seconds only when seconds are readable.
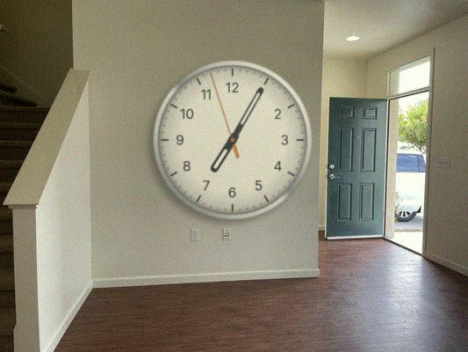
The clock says 7.04.57
